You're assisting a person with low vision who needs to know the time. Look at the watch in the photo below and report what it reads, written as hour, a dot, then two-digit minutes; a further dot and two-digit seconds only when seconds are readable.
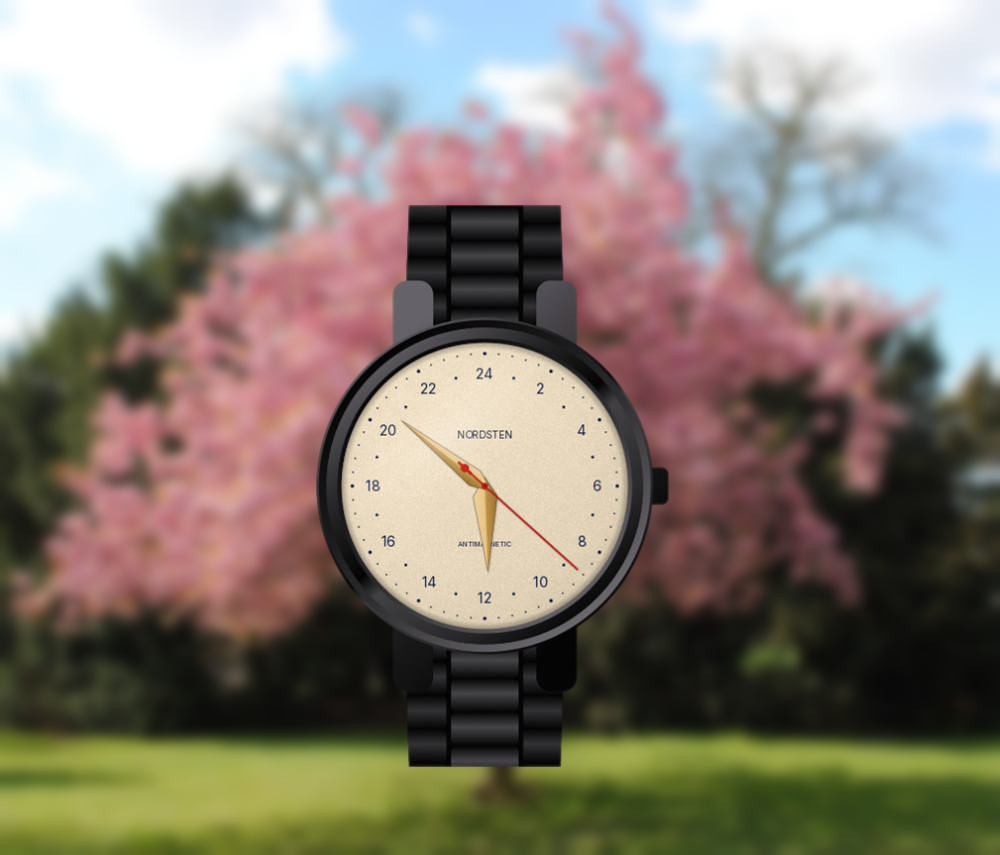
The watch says 11.51.22
